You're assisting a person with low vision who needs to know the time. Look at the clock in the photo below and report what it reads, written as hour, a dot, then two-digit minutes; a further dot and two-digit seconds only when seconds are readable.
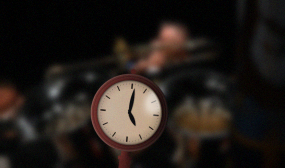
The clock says 5.01
